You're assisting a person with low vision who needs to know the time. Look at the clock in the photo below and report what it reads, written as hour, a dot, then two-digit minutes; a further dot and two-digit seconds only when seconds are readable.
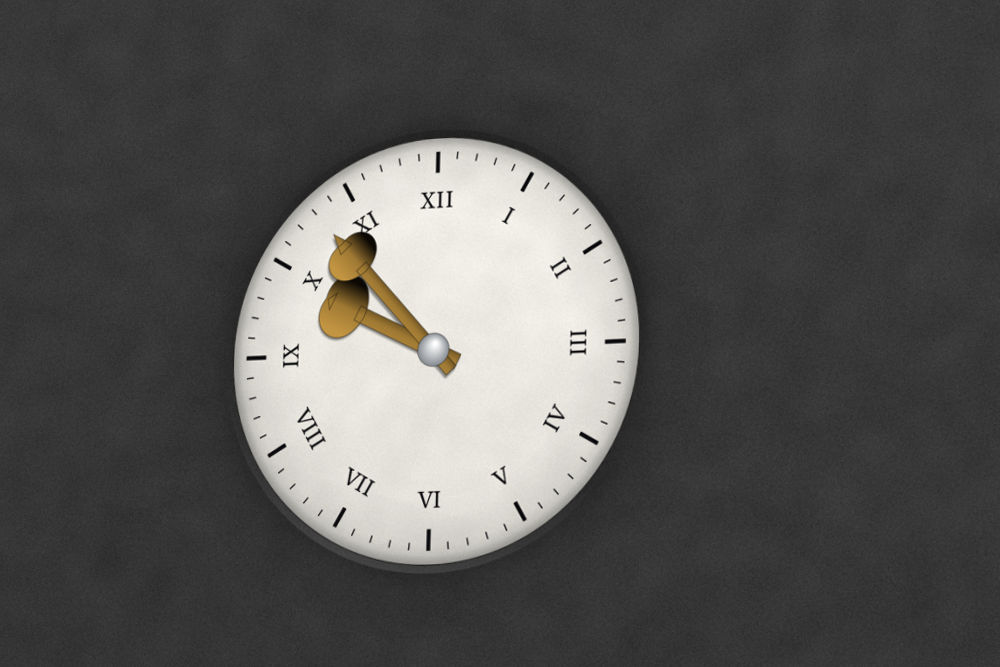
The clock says 9.53
